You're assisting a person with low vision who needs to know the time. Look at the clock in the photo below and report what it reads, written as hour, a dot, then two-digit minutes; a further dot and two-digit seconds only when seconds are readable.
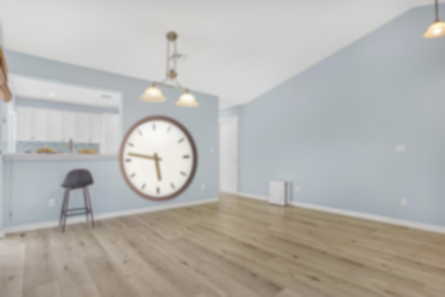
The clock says 5.47
